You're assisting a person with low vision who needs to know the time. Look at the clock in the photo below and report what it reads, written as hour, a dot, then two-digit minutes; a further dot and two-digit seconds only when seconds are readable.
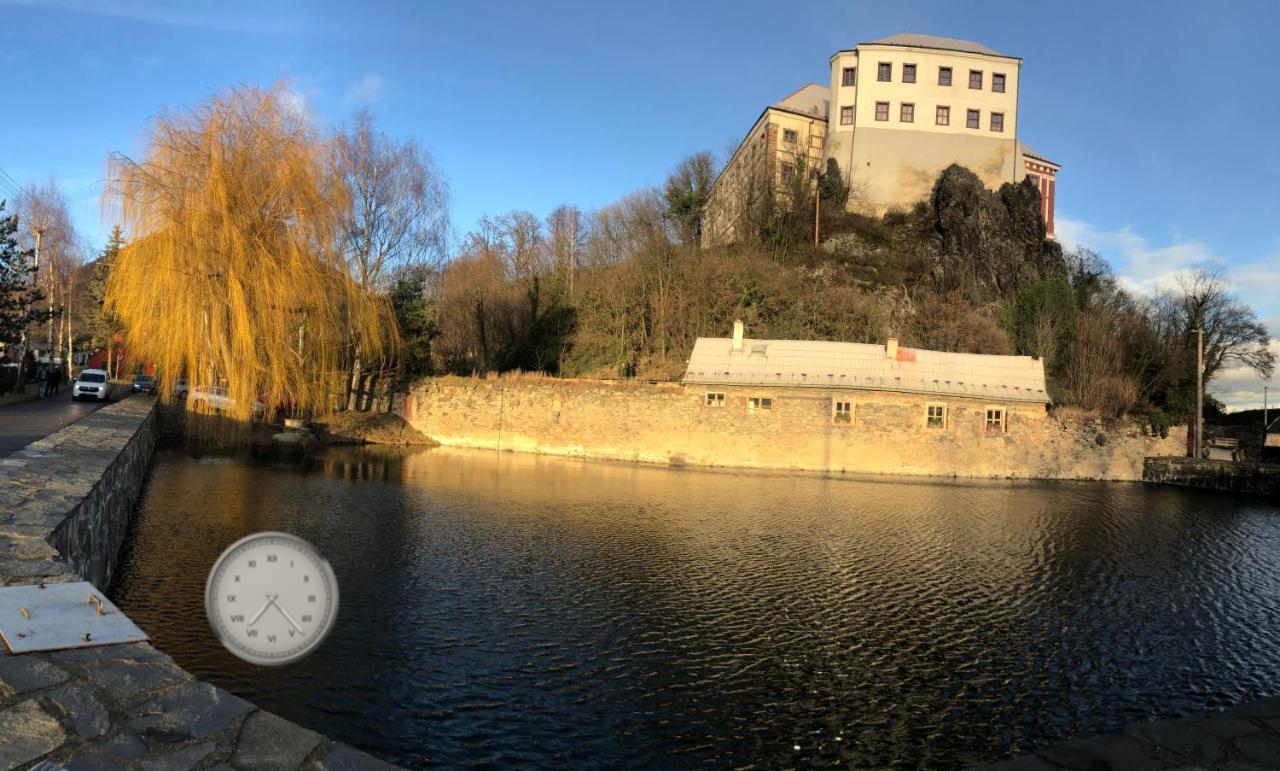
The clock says 7.23
